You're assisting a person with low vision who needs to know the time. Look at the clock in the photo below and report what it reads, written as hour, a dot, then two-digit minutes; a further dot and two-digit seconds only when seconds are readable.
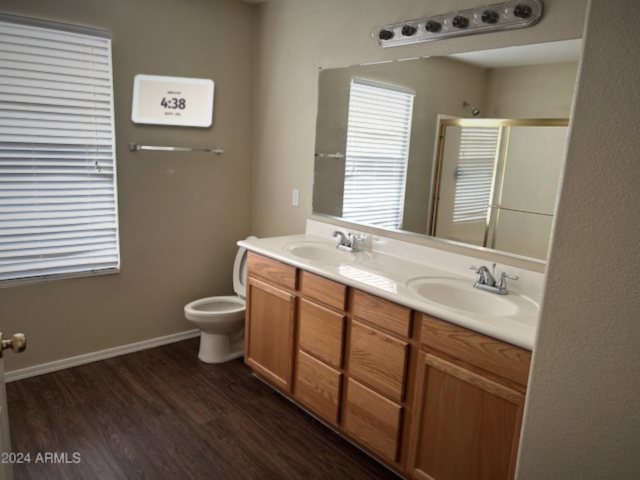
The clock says 4.38
